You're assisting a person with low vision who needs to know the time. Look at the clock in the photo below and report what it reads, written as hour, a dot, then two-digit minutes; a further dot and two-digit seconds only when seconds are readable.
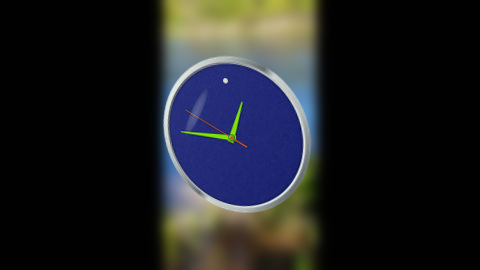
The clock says 12.45.50
